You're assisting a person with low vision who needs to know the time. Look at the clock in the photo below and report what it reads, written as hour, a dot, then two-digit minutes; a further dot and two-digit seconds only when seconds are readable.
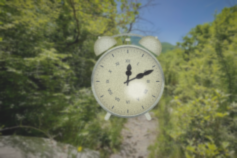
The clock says 12.11
